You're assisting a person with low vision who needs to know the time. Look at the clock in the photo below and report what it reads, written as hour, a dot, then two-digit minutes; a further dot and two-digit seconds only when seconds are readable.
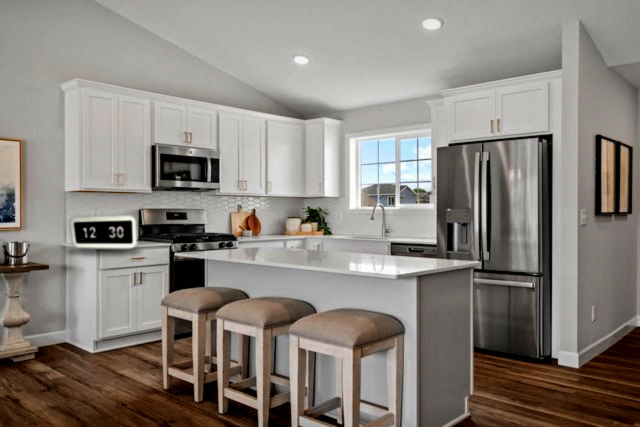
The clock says 12.30
